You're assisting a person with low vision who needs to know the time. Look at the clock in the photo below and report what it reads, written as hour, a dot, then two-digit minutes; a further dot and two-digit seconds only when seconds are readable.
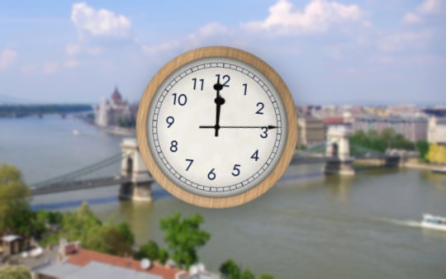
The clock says 11.59.14
